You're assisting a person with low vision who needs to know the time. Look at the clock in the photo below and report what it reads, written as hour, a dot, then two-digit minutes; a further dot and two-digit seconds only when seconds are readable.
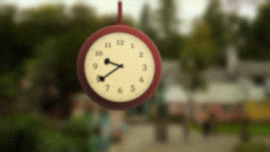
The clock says 9.39
